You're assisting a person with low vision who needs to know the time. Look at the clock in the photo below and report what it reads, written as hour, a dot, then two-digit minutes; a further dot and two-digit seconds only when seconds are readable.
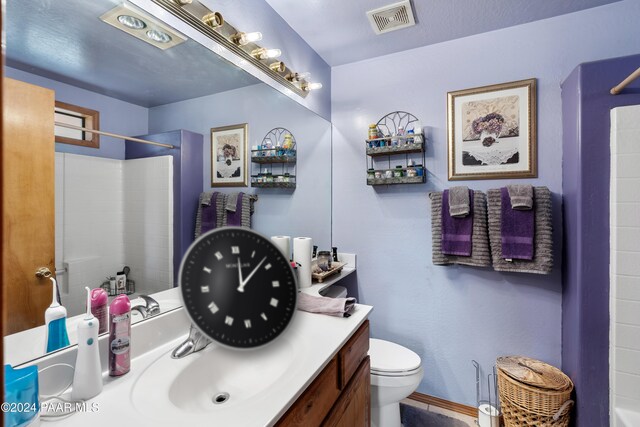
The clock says 12.08
